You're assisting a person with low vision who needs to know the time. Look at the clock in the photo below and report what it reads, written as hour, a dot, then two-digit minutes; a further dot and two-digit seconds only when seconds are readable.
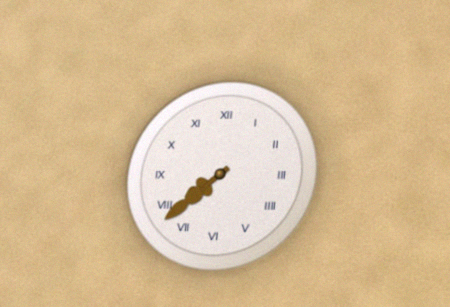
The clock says 7.38
